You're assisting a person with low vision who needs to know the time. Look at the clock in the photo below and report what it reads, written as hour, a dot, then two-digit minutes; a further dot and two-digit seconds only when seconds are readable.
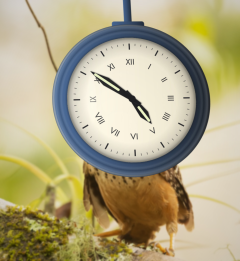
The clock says 4.51
